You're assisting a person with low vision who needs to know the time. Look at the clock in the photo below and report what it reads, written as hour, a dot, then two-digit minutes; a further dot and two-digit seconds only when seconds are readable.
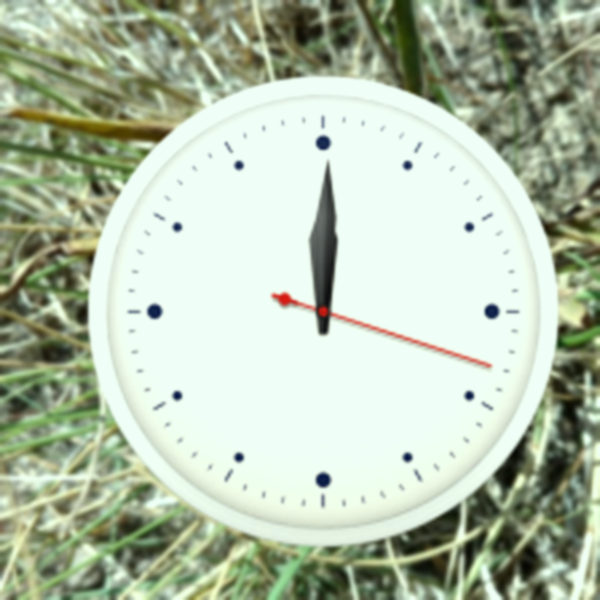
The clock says 12.00.18
